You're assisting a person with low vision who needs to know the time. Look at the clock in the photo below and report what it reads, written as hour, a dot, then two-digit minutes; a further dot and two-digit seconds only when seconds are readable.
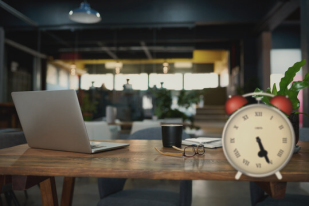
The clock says 5.26
